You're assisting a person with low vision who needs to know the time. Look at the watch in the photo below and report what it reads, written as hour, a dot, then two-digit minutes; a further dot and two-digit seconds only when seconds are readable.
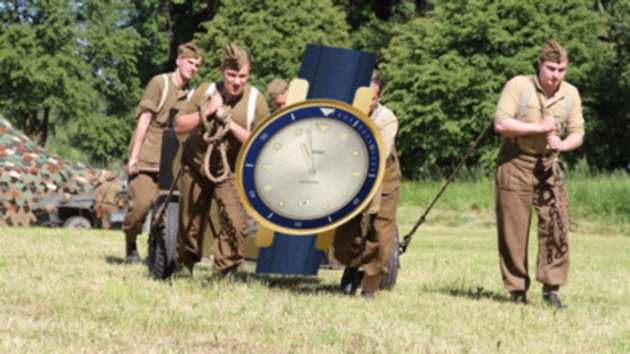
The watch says 10.57
